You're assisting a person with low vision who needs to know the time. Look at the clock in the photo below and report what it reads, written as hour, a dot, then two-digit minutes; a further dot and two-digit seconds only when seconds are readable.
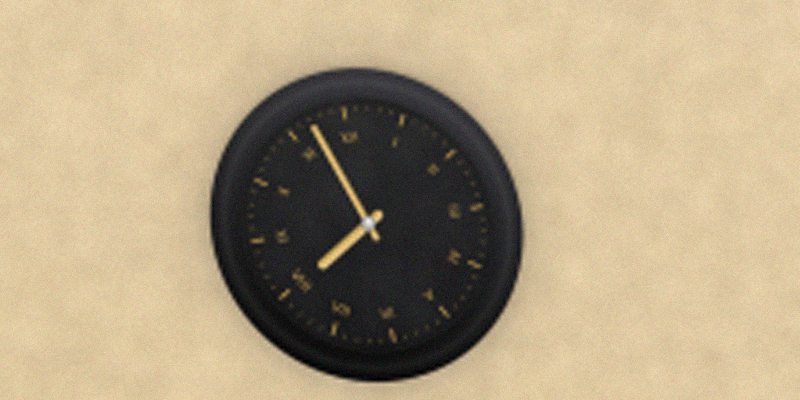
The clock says 7.57
